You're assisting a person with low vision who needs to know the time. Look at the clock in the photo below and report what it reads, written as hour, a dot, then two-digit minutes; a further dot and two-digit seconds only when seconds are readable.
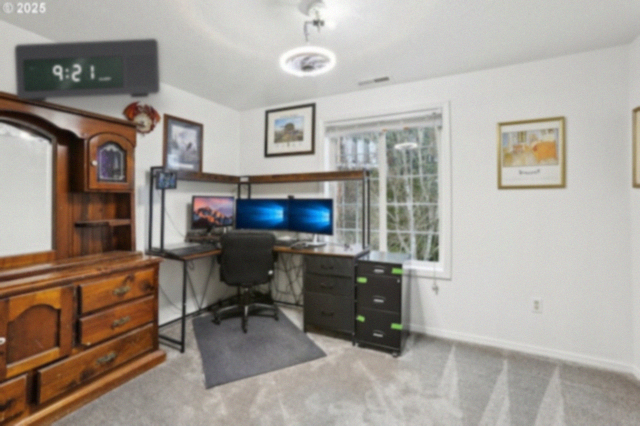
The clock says 9.21
